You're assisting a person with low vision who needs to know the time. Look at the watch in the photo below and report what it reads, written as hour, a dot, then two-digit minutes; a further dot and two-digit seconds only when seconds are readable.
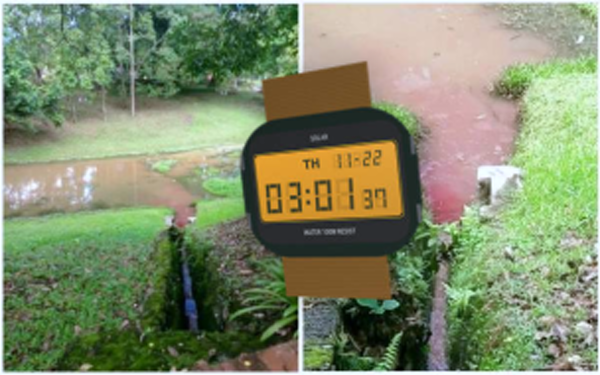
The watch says 3.01.37
